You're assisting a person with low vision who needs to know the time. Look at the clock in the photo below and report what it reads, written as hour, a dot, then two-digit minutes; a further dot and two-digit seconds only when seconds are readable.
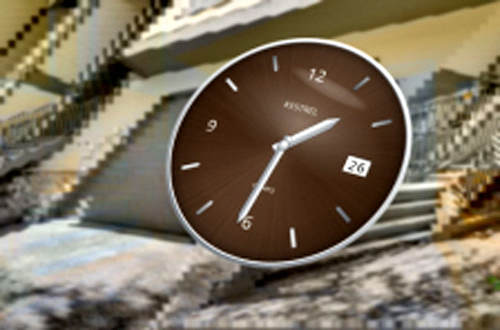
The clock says 1.31
